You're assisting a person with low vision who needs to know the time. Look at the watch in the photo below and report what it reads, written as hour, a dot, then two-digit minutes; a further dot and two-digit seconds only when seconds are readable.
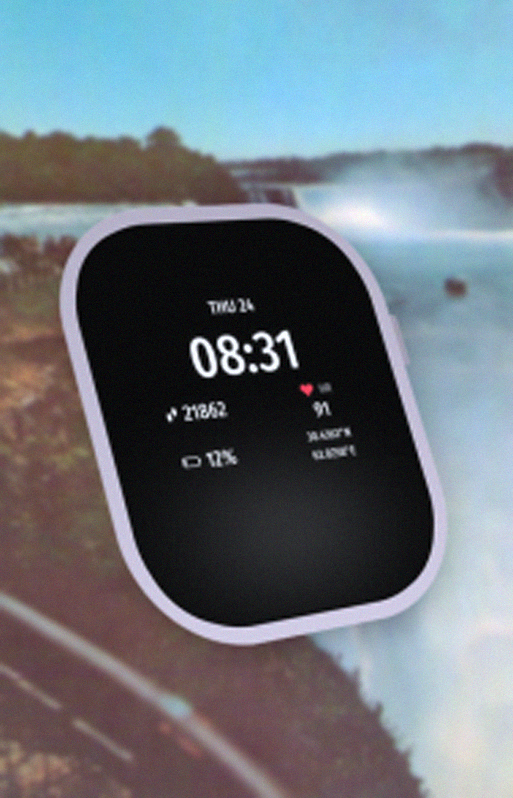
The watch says 8.31
